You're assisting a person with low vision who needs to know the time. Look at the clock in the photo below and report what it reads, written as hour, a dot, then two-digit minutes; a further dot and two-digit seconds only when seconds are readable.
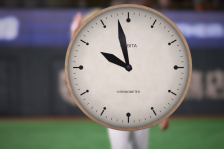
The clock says 9.58
